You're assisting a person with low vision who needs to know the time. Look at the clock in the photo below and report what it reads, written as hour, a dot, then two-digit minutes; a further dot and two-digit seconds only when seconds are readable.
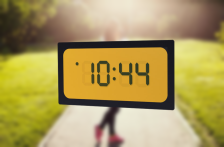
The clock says 10.44
